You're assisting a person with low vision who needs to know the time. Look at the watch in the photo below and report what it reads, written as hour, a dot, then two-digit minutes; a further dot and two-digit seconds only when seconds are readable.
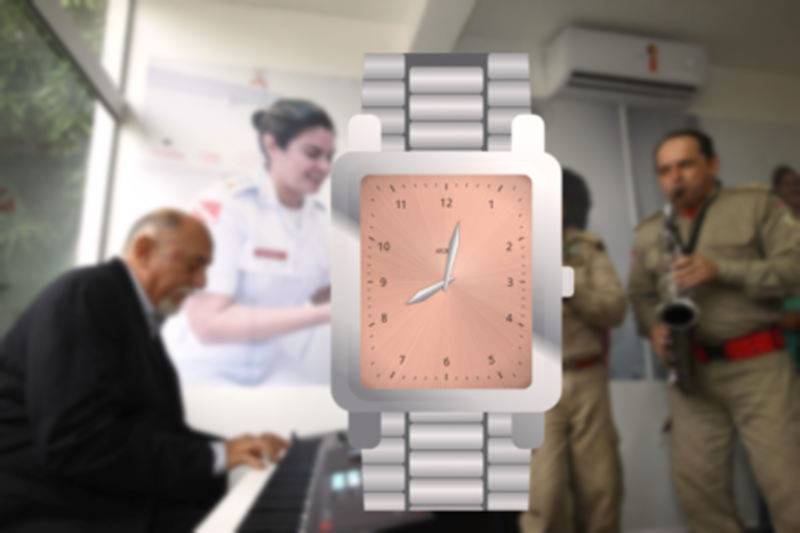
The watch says 8.02
